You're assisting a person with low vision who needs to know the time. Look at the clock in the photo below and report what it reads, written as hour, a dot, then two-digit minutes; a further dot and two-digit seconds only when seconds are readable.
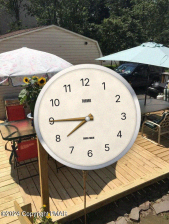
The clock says 7.45
